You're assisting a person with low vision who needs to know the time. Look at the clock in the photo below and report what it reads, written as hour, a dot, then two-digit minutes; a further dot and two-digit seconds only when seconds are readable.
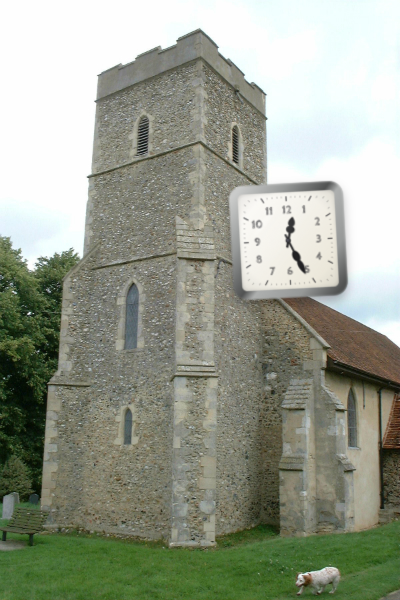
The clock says 12.26
